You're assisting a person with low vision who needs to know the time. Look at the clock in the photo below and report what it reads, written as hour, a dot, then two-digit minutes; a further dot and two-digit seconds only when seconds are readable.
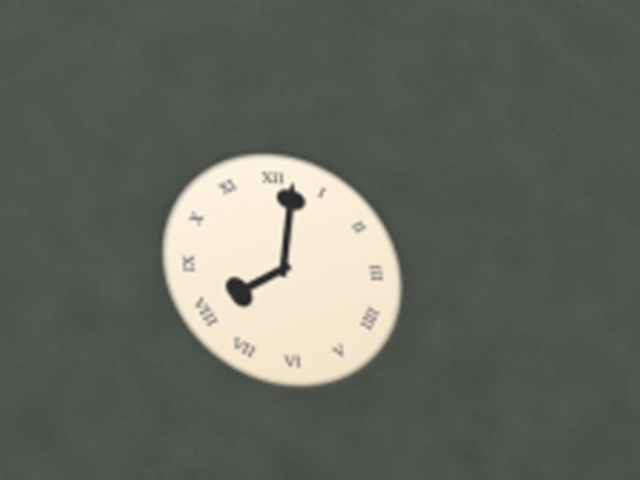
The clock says 8.02
